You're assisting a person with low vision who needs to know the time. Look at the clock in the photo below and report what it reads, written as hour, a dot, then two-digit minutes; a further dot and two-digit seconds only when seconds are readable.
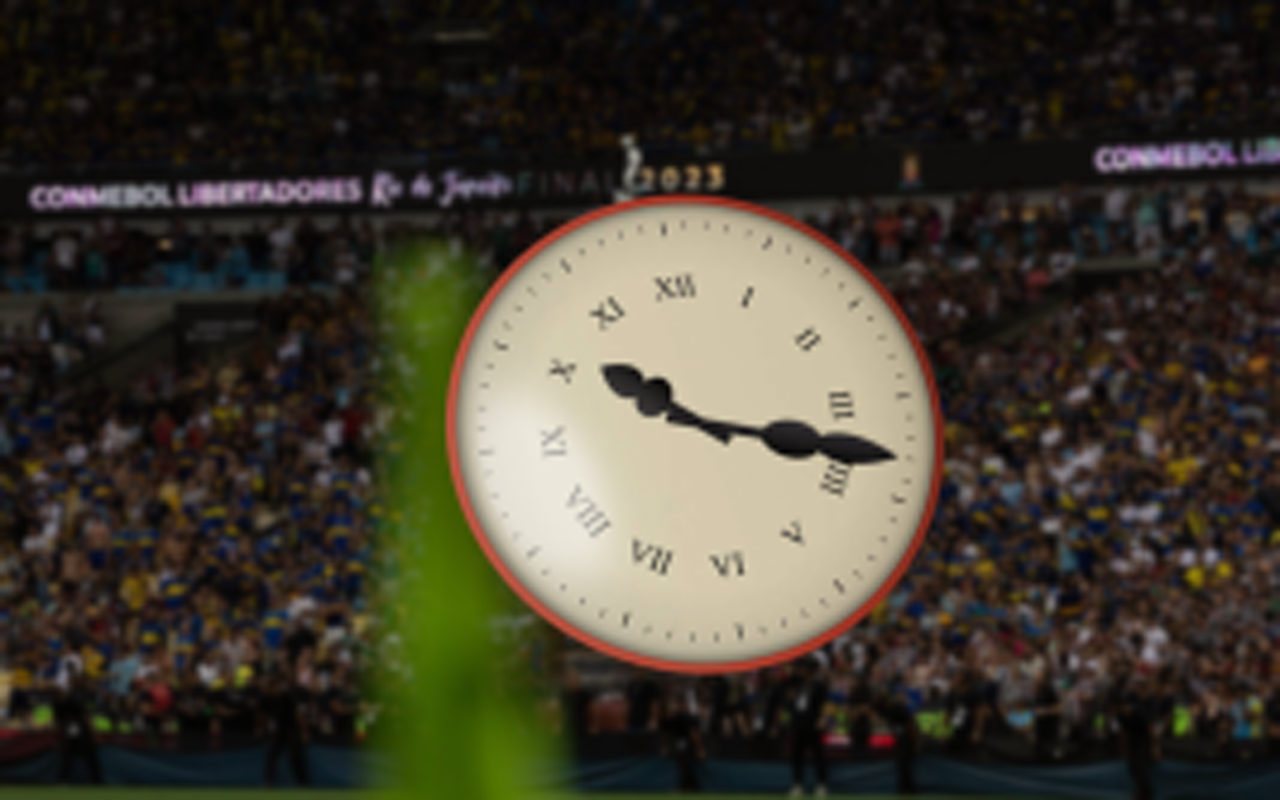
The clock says 10.18
